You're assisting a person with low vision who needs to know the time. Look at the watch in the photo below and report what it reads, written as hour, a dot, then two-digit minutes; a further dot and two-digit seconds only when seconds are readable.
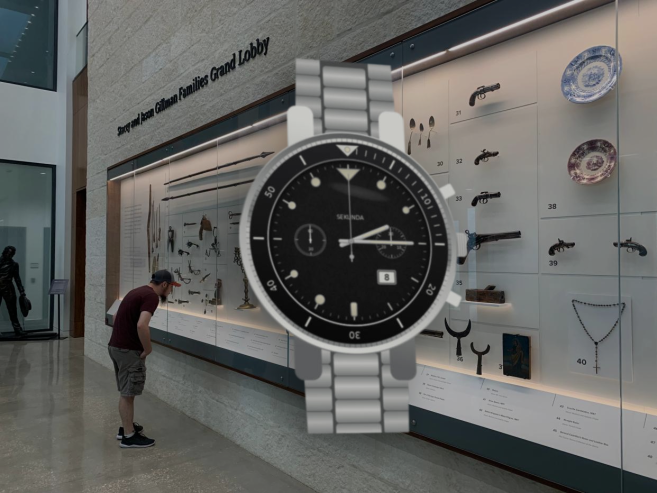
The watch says 2.15
